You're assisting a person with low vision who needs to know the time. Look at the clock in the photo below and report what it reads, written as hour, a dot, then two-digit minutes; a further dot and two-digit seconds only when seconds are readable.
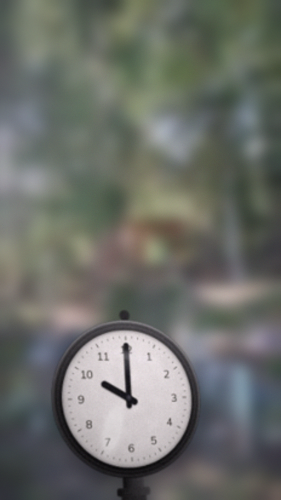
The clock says 10.00
